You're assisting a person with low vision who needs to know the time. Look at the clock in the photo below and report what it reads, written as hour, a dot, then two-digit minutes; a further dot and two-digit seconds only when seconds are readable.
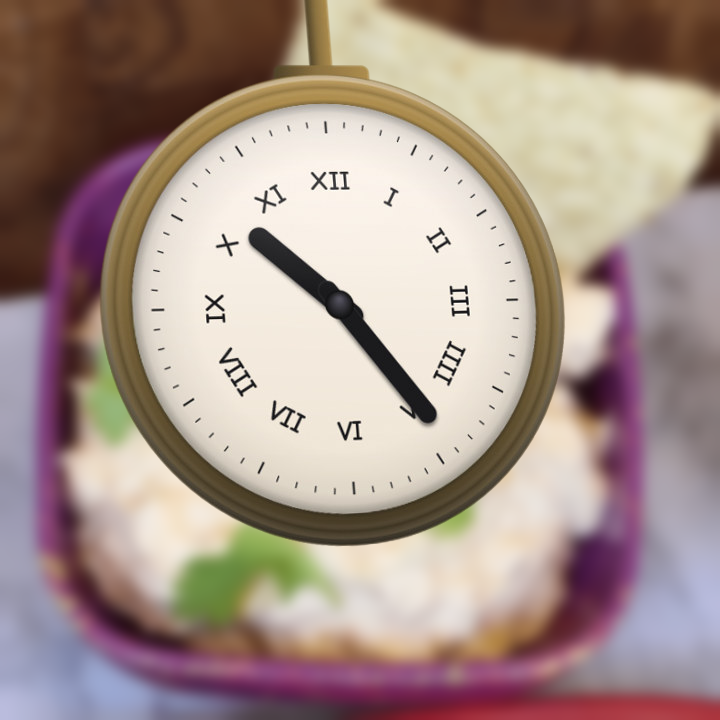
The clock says 10.24
